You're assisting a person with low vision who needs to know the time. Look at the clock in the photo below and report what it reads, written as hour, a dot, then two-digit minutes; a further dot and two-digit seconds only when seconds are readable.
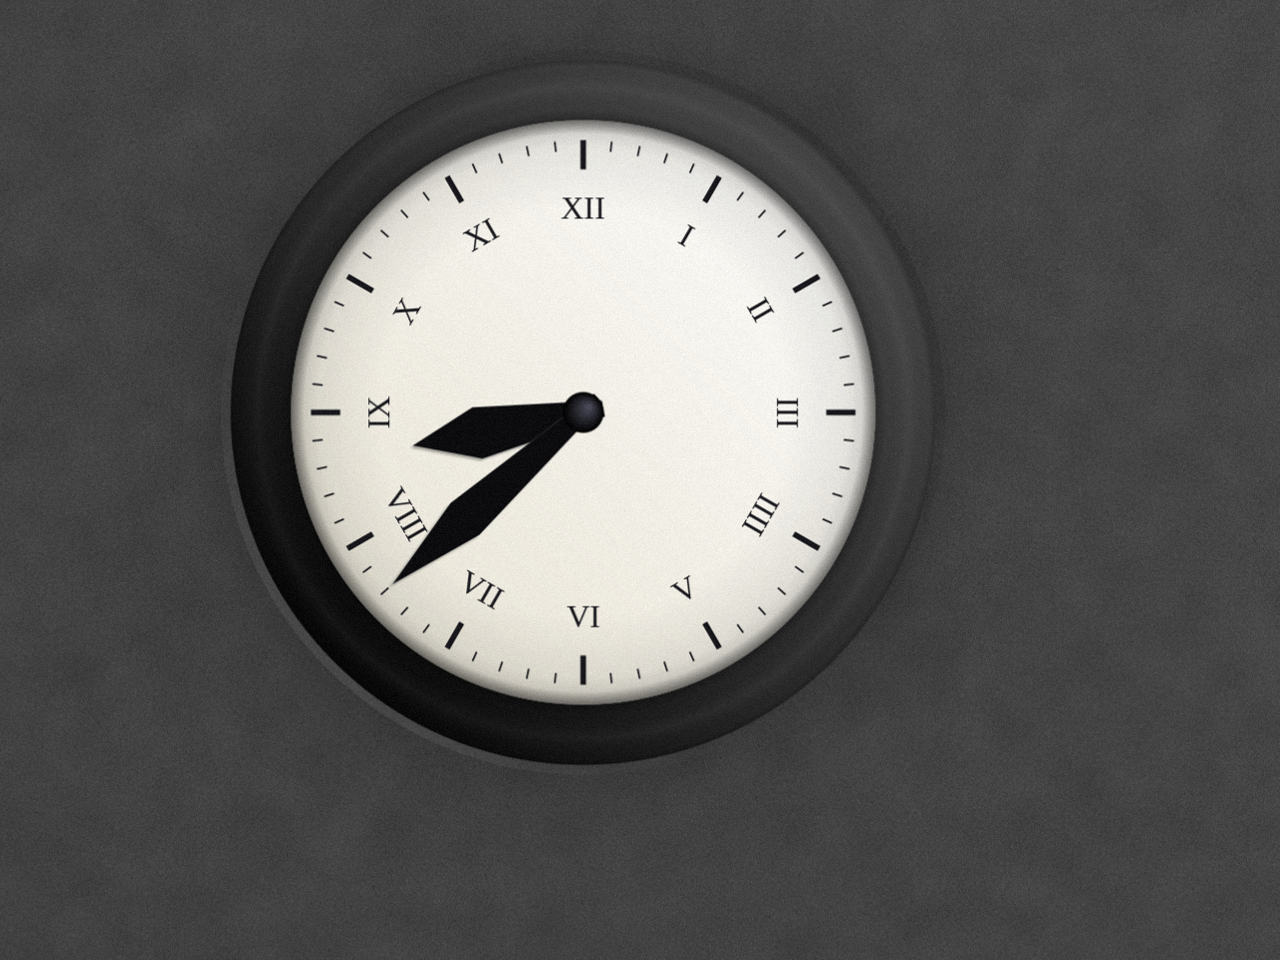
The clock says 8.38
